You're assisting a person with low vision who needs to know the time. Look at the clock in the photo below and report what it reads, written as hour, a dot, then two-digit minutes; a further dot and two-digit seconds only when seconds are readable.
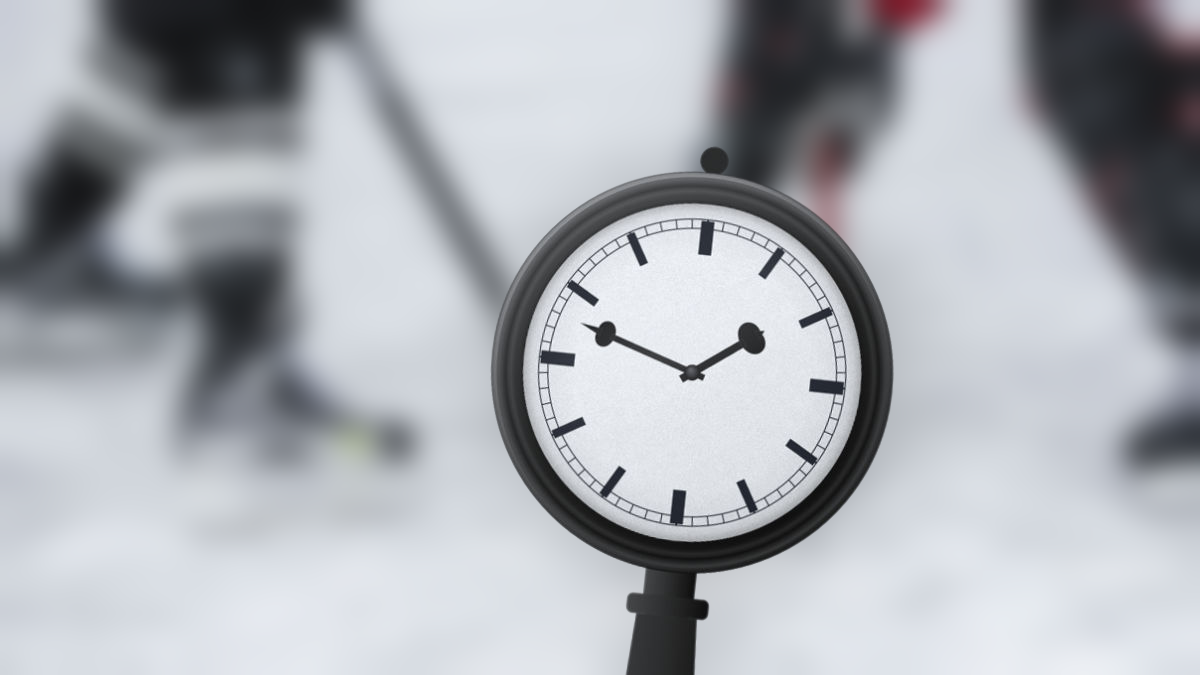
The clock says 1.48
